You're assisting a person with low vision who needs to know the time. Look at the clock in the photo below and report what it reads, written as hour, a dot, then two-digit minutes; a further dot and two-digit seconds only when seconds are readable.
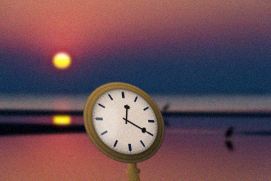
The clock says 12.20
